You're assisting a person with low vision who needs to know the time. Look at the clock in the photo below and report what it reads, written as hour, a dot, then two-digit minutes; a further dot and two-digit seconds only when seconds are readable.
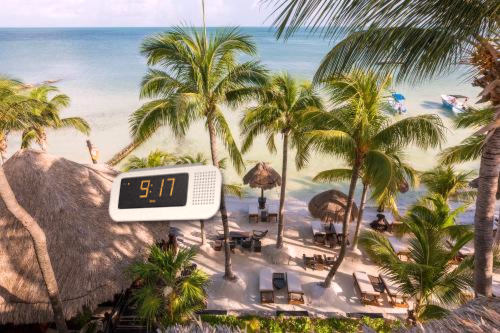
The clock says 9.17
